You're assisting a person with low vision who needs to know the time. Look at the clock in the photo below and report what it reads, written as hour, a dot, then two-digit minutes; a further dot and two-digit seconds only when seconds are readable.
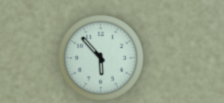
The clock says 5.53
